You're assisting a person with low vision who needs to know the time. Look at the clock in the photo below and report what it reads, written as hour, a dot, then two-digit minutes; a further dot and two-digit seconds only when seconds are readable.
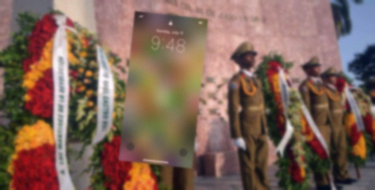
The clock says 9.48
